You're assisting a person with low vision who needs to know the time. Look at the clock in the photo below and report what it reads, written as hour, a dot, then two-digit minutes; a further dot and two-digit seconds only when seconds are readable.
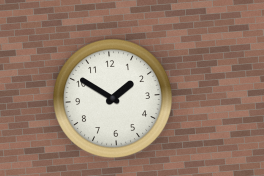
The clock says 1.51
